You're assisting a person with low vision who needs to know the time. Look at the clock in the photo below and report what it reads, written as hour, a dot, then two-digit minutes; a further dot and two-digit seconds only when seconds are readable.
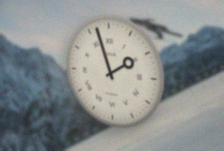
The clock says 1.57
